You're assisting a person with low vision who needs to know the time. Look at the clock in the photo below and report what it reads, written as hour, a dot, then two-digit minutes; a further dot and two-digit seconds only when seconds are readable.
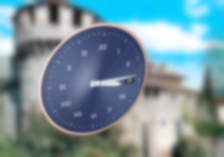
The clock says 3.14
